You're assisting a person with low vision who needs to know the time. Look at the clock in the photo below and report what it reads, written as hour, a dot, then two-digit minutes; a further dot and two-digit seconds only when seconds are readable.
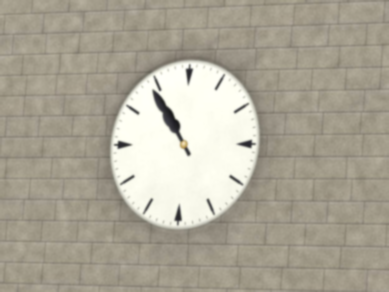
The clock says 10.54
